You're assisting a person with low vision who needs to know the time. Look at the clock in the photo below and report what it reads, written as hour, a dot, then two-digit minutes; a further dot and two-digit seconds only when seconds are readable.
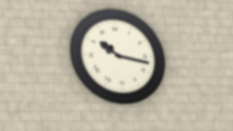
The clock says 10.17
